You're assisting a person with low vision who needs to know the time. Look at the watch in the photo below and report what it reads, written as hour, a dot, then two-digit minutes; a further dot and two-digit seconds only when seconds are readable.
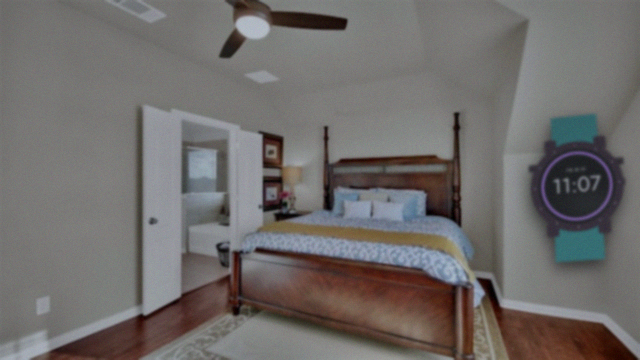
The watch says 11.07
